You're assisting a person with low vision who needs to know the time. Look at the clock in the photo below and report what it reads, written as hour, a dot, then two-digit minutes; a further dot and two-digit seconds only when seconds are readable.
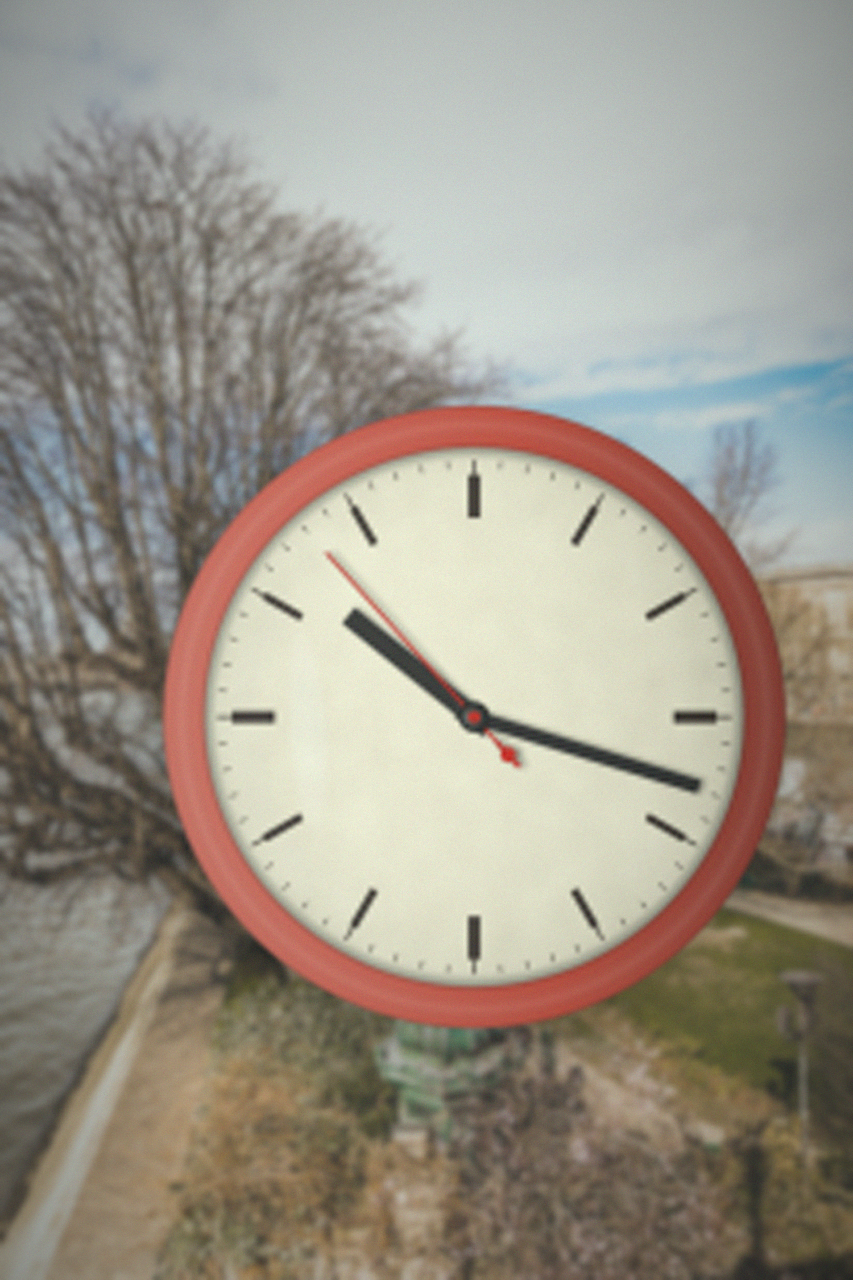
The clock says 10.17.53
